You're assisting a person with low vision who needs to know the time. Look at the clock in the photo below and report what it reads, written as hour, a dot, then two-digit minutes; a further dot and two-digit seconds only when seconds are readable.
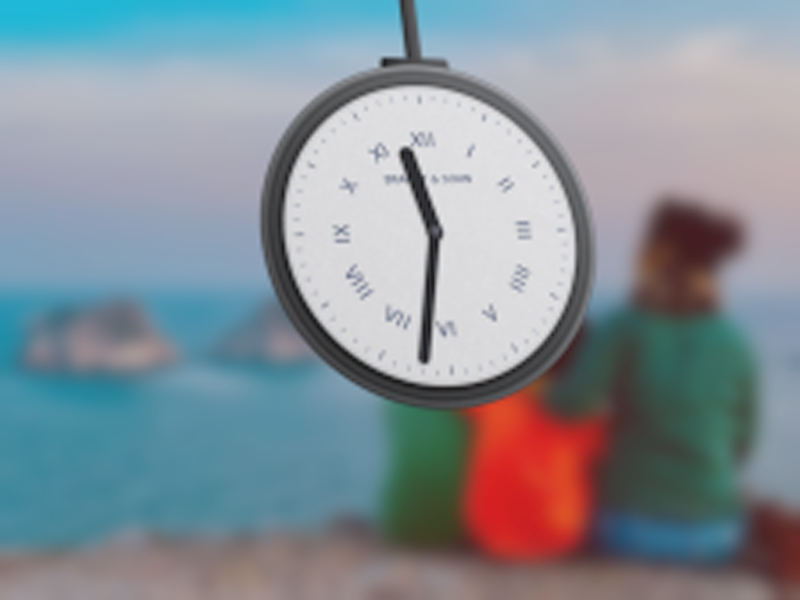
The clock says 11.32
